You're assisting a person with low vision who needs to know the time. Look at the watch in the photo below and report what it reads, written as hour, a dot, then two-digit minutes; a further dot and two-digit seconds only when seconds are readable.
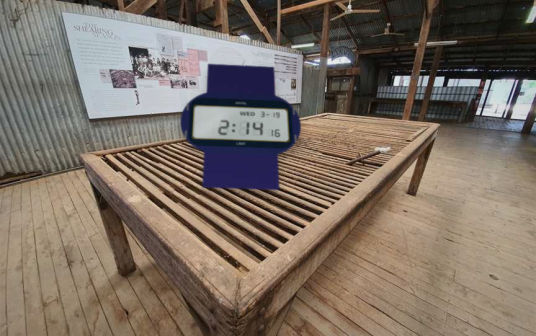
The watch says 2.14
